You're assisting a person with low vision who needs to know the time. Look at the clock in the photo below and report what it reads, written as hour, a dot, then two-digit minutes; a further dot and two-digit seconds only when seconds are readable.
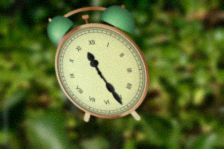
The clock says 11.26
